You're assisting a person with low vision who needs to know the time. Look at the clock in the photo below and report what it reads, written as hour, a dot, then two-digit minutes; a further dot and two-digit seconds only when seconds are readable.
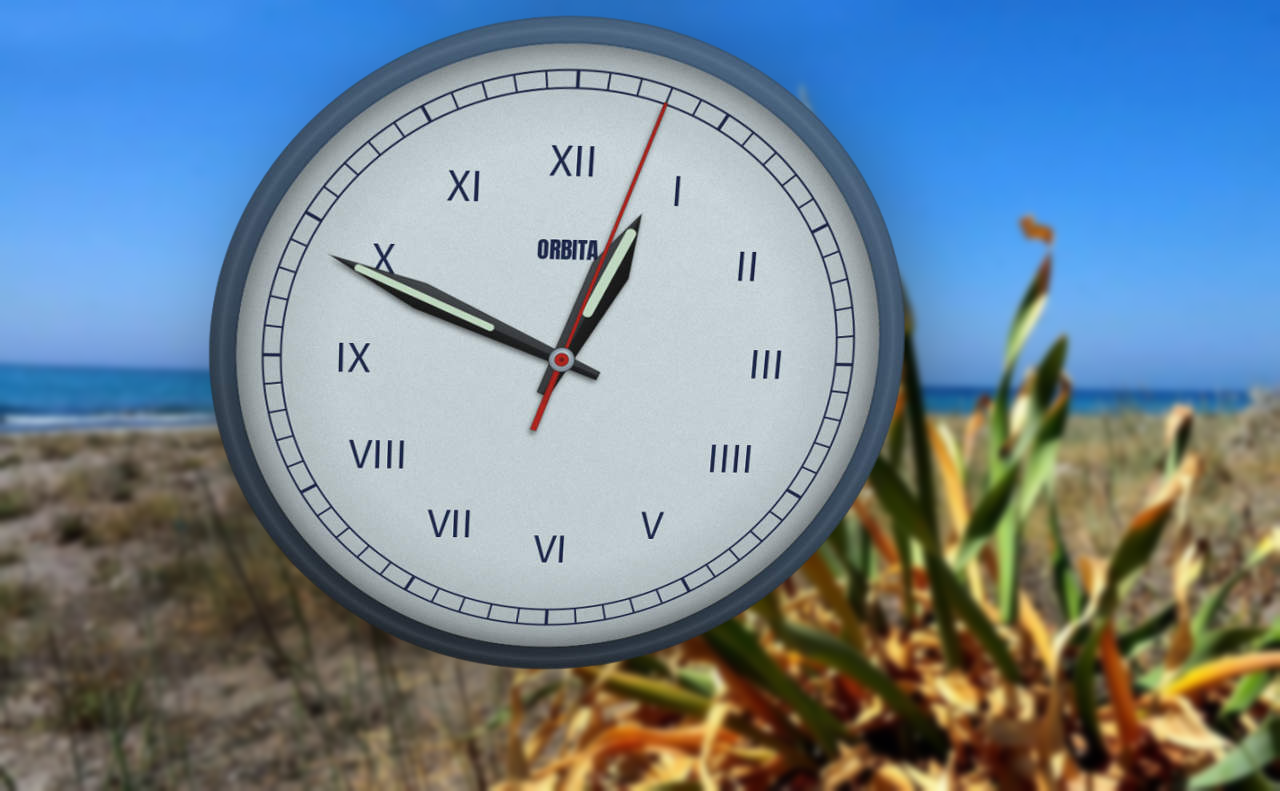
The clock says 12.49.03
